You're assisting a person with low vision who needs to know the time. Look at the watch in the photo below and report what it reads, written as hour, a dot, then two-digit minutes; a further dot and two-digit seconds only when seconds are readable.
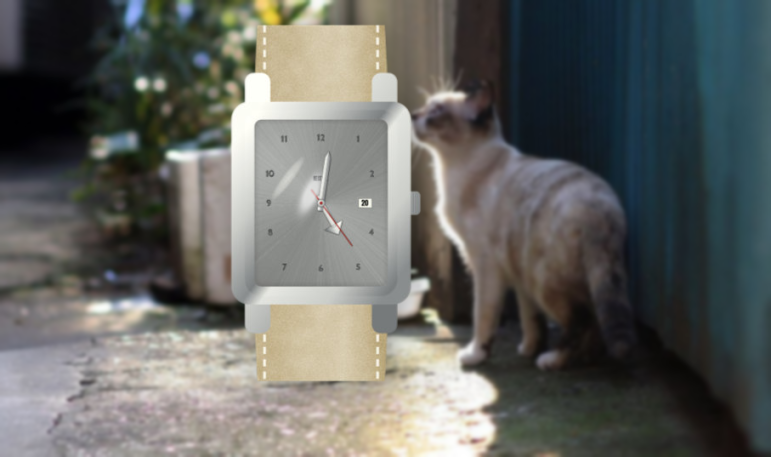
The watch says 5.01.24
